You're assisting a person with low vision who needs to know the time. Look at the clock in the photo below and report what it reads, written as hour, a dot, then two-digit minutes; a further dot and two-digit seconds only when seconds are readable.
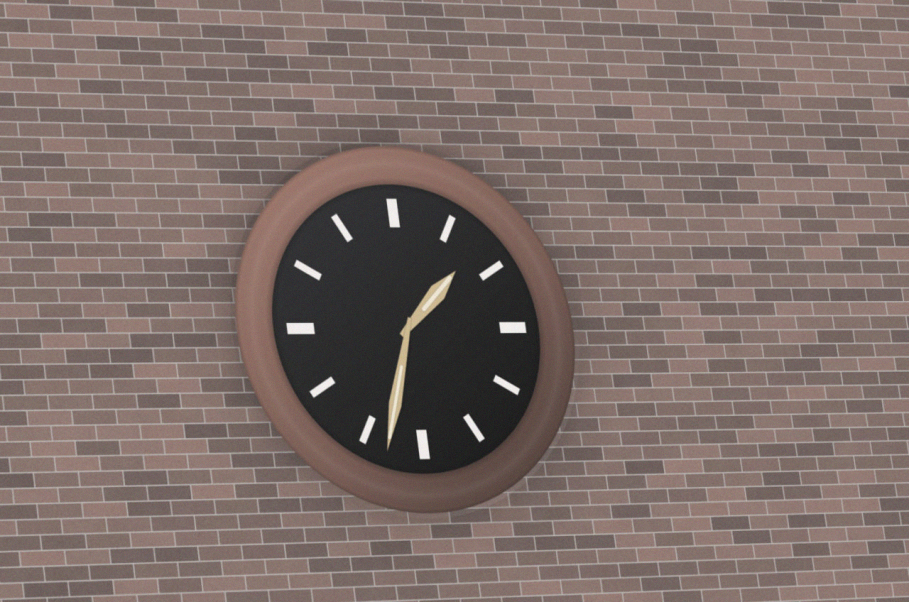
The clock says 1.33
